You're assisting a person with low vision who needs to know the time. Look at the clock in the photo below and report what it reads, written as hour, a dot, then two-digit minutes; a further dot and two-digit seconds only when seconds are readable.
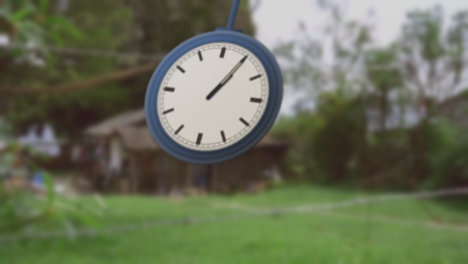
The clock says 1.05
